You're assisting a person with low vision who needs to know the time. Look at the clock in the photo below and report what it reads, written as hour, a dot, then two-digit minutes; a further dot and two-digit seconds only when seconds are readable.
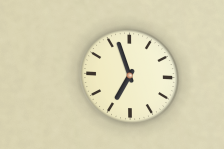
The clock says 6.57
